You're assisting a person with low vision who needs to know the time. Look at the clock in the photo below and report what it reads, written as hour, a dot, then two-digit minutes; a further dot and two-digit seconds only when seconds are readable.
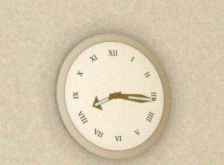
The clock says 8.16
